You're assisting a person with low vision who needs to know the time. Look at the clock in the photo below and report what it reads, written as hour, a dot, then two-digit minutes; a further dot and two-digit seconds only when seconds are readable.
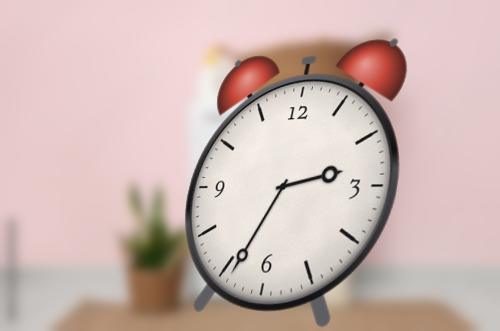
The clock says 2.34
